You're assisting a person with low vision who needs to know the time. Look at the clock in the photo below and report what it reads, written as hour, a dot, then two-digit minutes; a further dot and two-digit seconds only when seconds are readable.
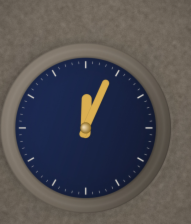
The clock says 12.04
